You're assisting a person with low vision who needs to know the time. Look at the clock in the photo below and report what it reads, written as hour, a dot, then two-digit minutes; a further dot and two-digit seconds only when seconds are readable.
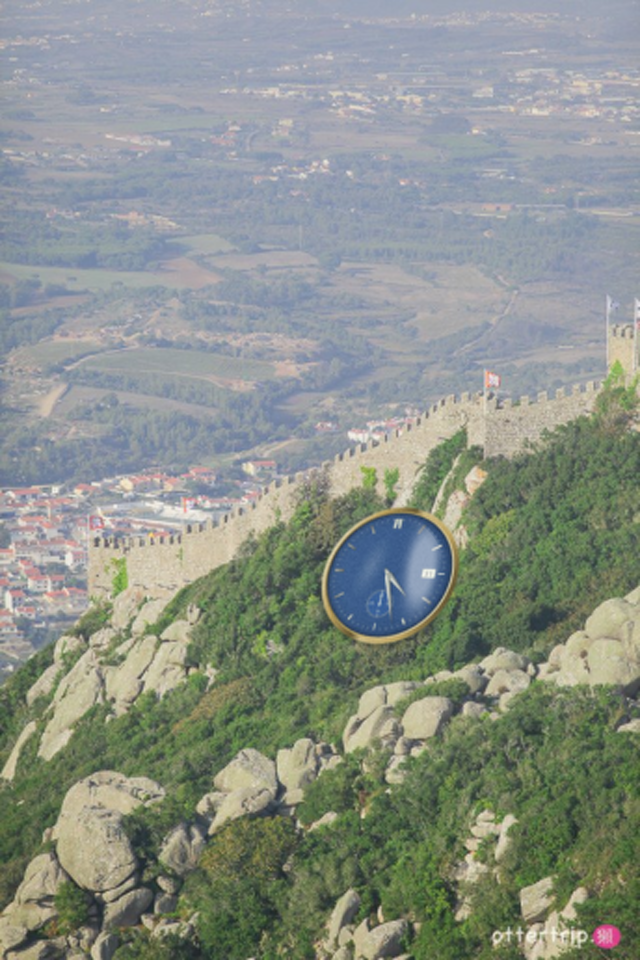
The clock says 4.27
